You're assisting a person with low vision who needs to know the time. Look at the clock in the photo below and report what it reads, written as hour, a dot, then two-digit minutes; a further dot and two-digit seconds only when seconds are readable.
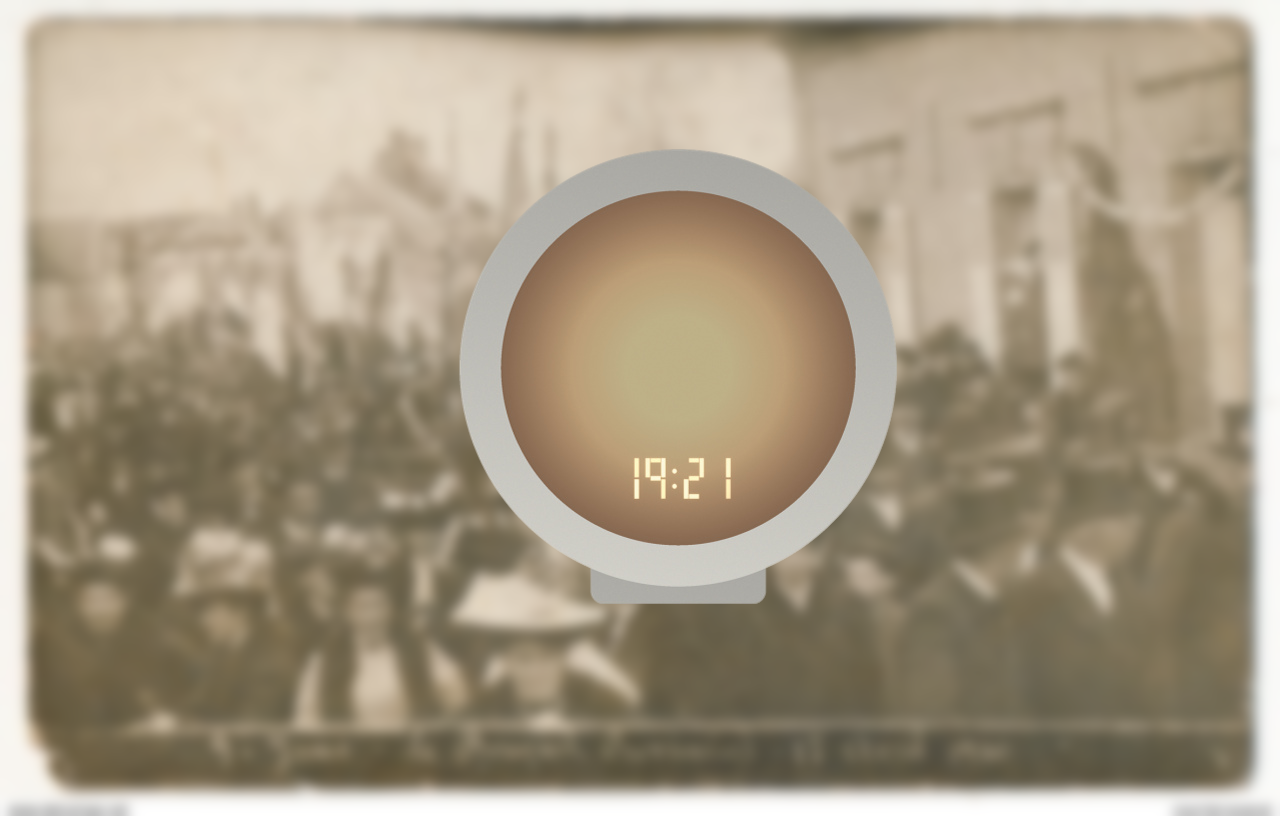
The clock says 19.21
